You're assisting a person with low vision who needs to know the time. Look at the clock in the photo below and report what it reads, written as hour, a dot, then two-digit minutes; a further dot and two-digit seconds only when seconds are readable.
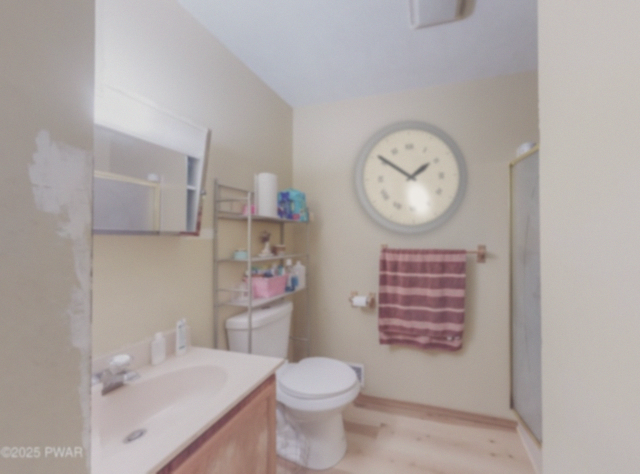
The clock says 1.51
